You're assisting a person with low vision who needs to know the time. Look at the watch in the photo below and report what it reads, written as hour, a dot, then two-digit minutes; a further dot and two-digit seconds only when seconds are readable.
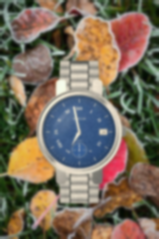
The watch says 6.58
